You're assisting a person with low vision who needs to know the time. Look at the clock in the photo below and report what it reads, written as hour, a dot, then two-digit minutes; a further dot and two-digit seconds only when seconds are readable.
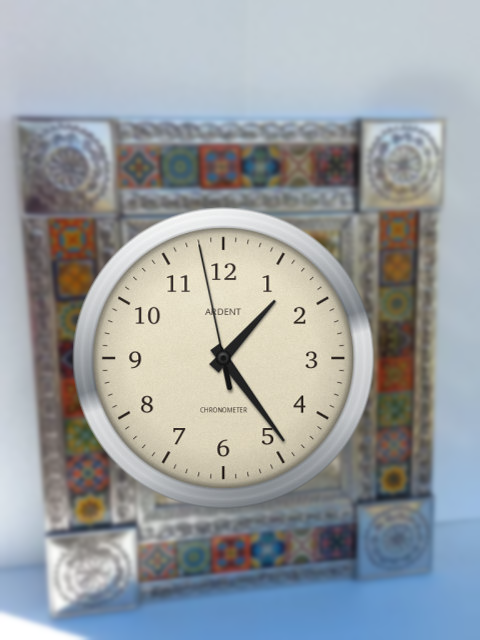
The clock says 1.23.58
